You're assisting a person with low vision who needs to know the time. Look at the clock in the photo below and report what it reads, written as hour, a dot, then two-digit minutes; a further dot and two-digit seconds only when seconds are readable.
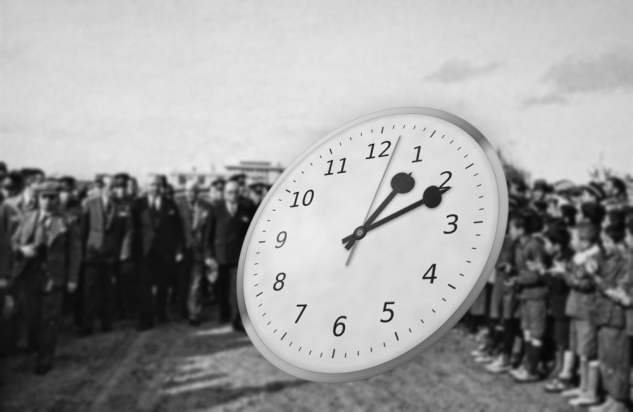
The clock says 1.11.02
